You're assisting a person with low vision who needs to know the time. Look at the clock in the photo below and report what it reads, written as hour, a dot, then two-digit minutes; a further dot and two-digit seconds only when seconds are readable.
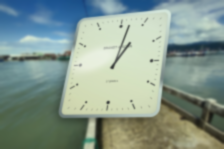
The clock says 1.02
